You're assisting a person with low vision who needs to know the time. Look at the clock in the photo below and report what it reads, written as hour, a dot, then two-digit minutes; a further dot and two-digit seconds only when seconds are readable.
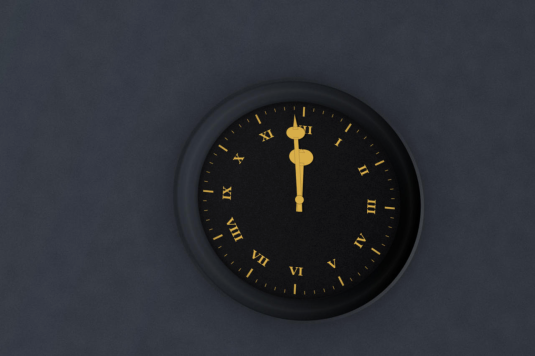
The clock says 11.59
